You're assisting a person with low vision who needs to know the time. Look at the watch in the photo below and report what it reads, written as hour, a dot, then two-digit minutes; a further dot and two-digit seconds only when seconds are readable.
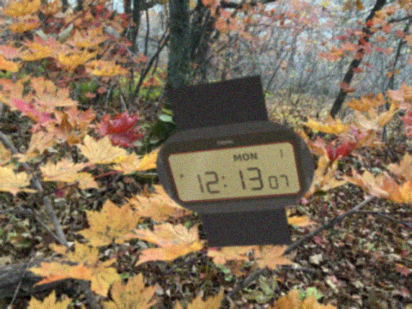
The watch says 12.13.07
